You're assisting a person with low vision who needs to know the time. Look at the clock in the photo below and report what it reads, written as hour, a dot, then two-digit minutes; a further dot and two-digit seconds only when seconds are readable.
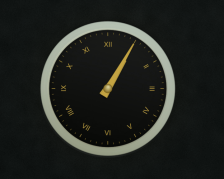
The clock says 1.05
